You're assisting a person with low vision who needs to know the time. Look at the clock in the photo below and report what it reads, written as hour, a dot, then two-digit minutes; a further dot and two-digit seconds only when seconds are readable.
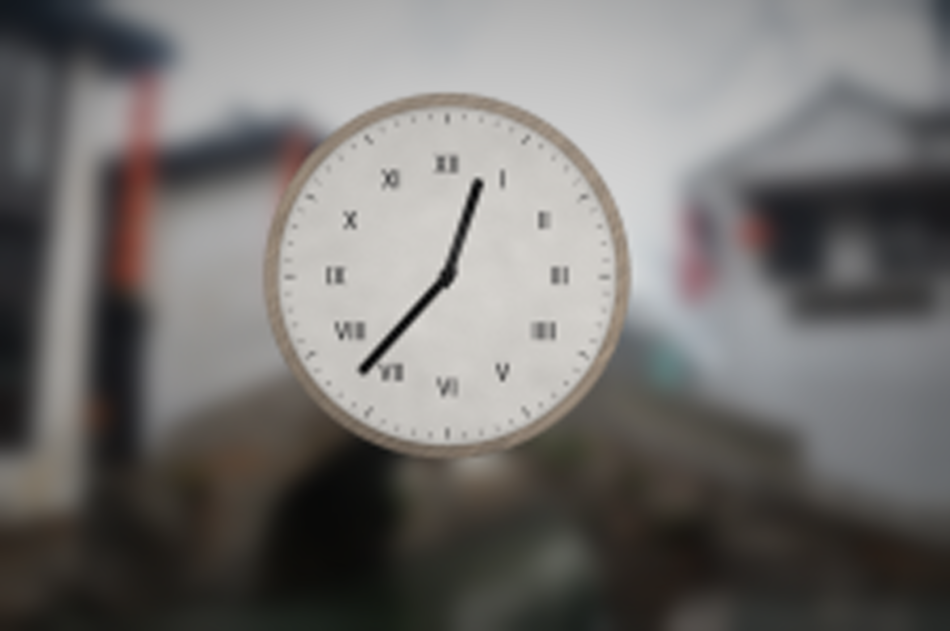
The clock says 12.37
